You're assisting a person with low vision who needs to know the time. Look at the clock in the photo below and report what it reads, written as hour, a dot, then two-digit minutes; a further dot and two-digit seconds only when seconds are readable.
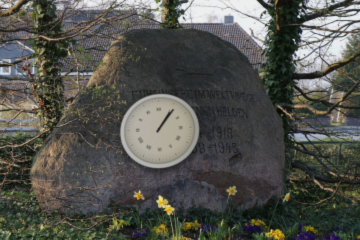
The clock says 1.06
